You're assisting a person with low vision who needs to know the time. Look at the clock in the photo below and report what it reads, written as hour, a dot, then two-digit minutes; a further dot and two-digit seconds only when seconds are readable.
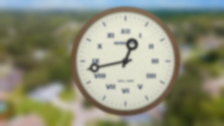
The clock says 12.43
